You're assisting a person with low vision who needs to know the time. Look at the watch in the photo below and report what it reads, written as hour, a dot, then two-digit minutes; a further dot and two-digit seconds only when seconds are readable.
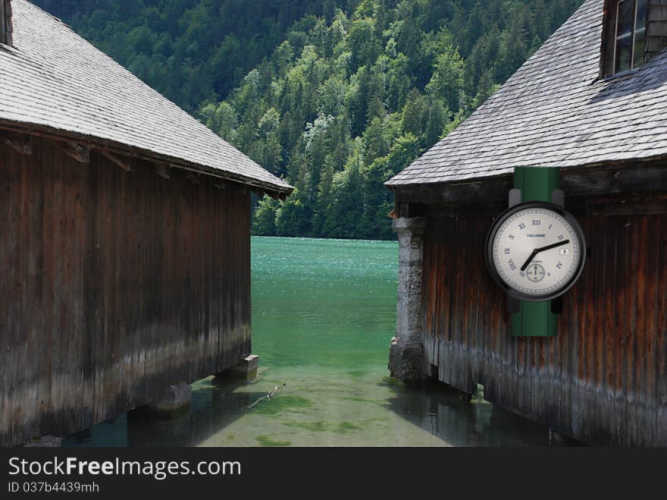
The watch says 7.12
